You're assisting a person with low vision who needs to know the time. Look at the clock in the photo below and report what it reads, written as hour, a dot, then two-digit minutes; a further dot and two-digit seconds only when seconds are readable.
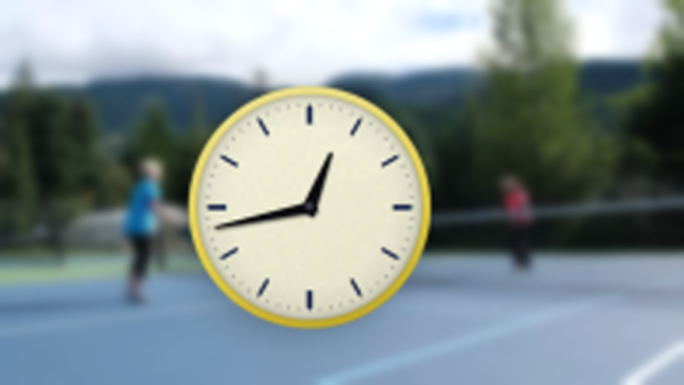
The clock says 12.43
